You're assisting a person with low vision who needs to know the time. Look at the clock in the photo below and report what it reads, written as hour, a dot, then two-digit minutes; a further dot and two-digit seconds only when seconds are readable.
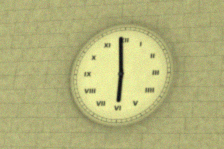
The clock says 5.59
